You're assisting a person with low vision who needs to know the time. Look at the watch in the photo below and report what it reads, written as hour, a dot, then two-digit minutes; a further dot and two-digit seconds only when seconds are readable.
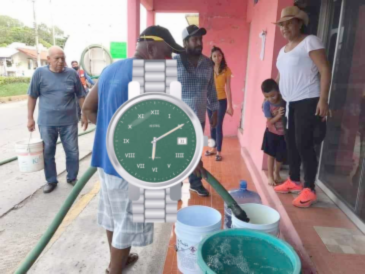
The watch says 6.10
